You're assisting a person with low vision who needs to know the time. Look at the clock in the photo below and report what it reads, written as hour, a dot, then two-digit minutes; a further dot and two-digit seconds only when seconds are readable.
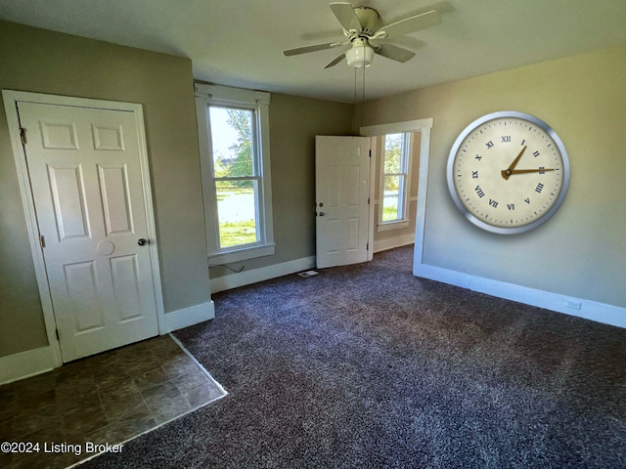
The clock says 1.15
